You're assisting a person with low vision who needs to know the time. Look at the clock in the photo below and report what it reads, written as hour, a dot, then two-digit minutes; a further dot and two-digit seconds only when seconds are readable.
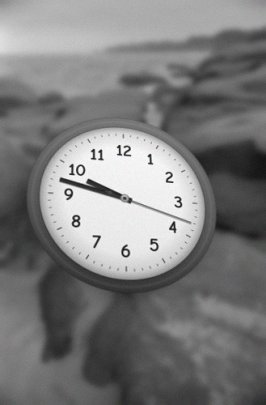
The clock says 9.47.18
